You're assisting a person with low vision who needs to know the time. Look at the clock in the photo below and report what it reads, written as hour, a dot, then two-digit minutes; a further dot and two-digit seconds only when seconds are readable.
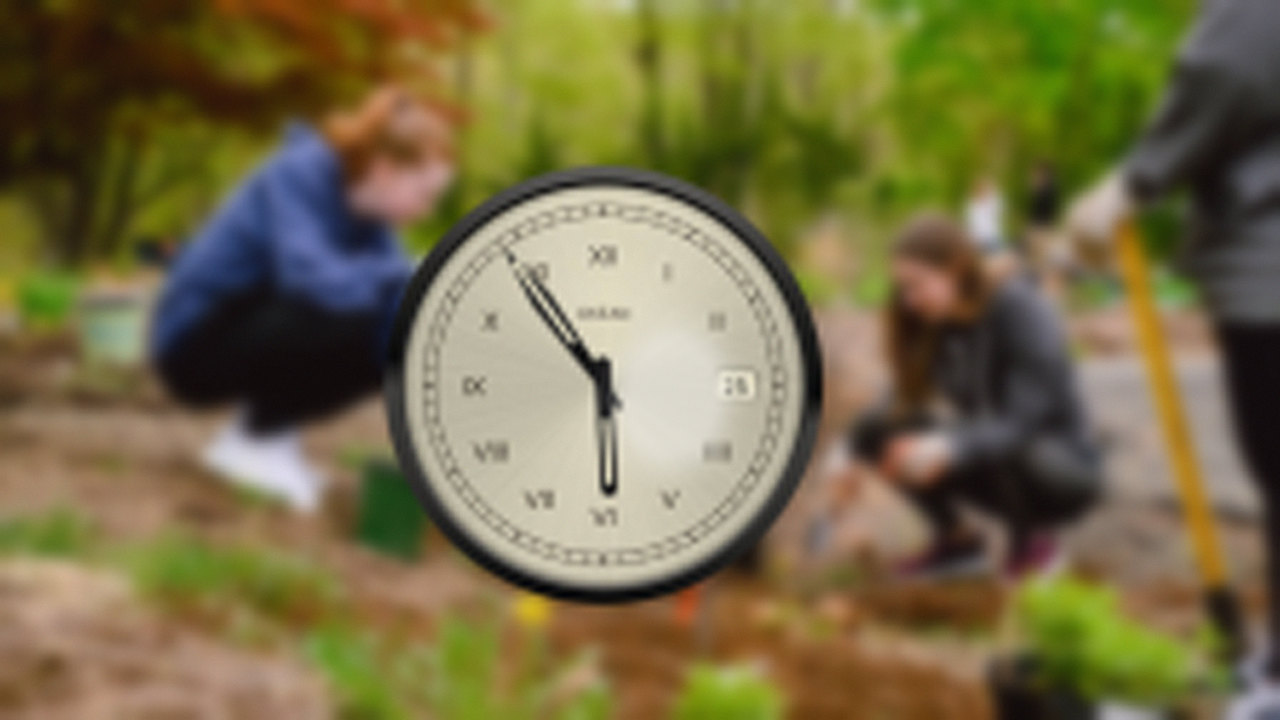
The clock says 5.54
